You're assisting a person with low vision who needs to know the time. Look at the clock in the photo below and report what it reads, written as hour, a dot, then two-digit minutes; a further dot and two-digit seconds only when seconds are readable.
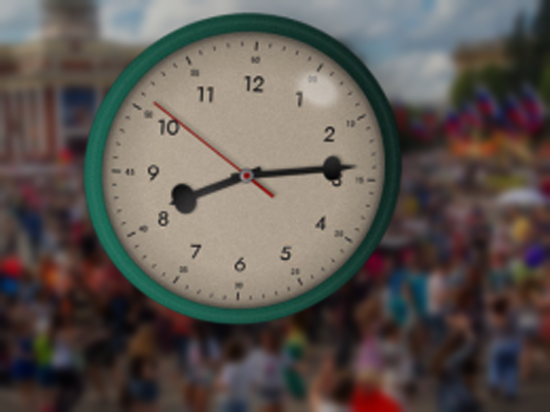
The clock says 8.13.51
